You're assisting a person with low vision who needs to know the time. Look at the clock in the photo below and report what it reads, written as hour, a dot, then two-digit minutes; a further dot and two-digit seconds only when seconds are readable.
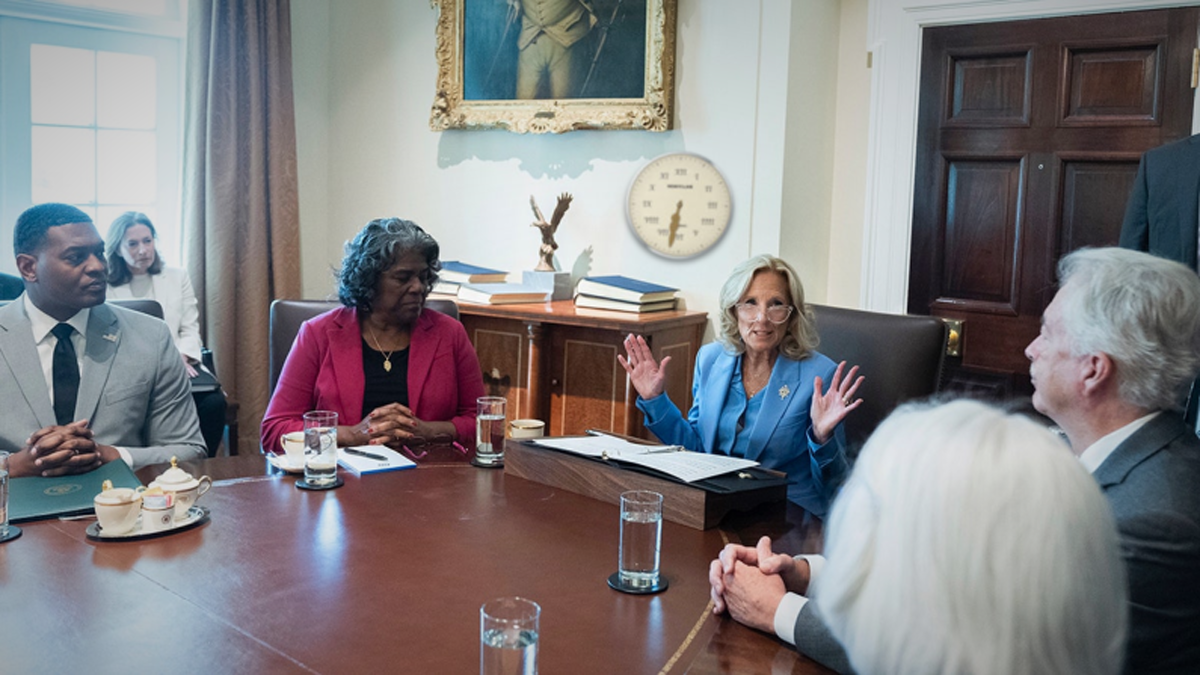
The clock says 6.32
